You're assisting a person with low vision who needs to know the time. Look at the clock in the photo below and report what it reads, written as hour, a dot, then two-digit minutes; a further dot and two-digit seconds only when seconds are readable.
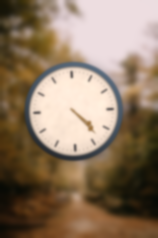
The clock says 4.23
